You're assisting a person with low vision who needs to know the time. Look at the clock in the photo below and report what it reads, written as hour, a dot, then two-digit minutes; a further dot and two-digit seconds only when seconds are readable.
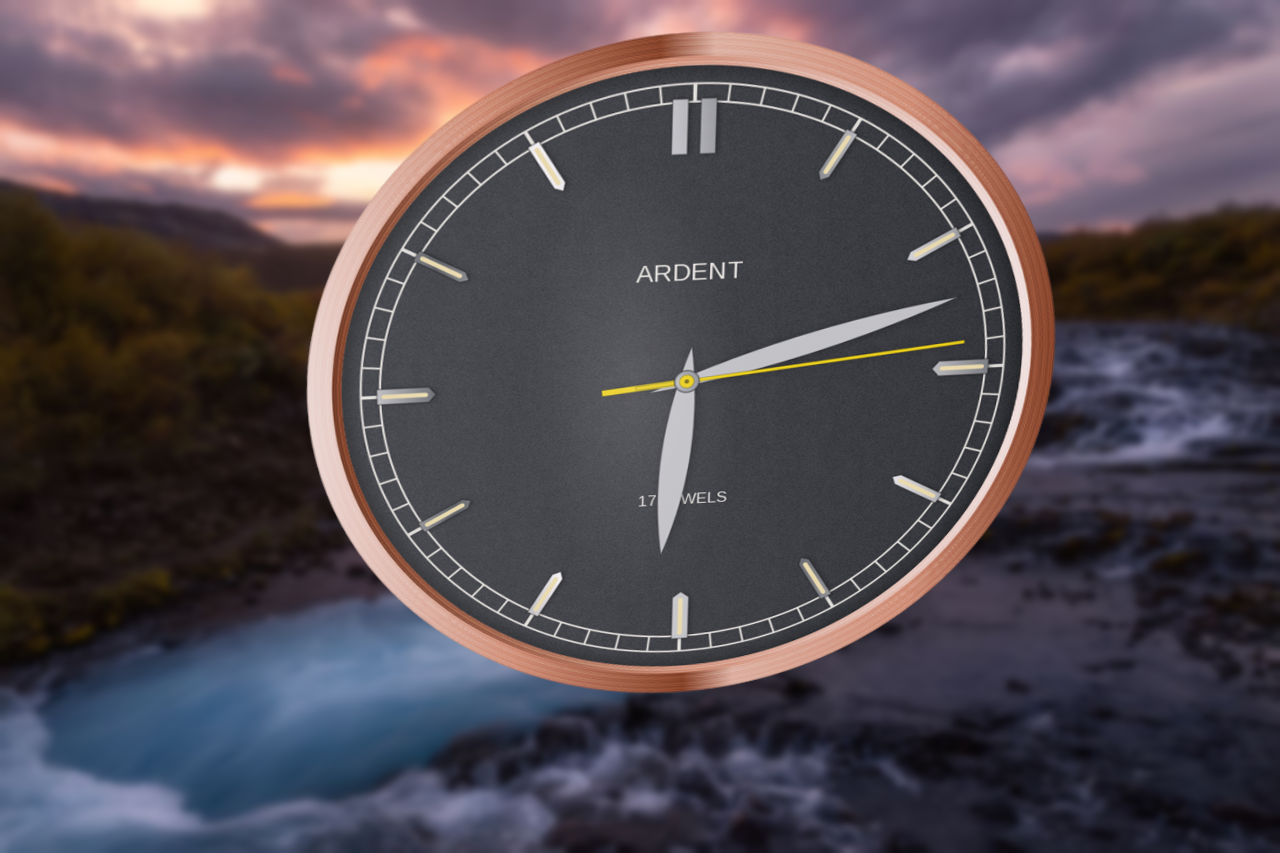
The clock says 6.12.14
